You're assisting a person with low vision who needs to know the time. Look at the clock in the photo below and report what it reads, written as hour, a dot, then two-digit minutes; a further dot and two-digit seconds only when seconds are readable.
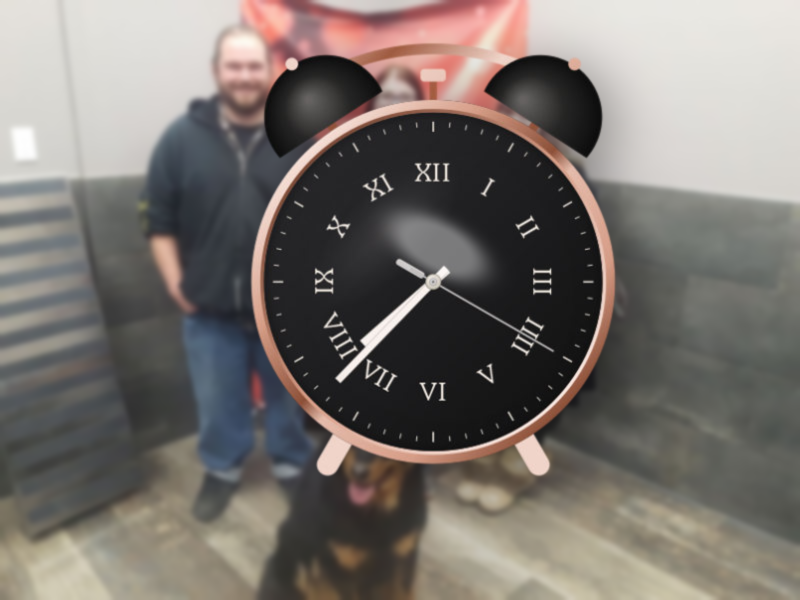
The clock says 7.37.20
